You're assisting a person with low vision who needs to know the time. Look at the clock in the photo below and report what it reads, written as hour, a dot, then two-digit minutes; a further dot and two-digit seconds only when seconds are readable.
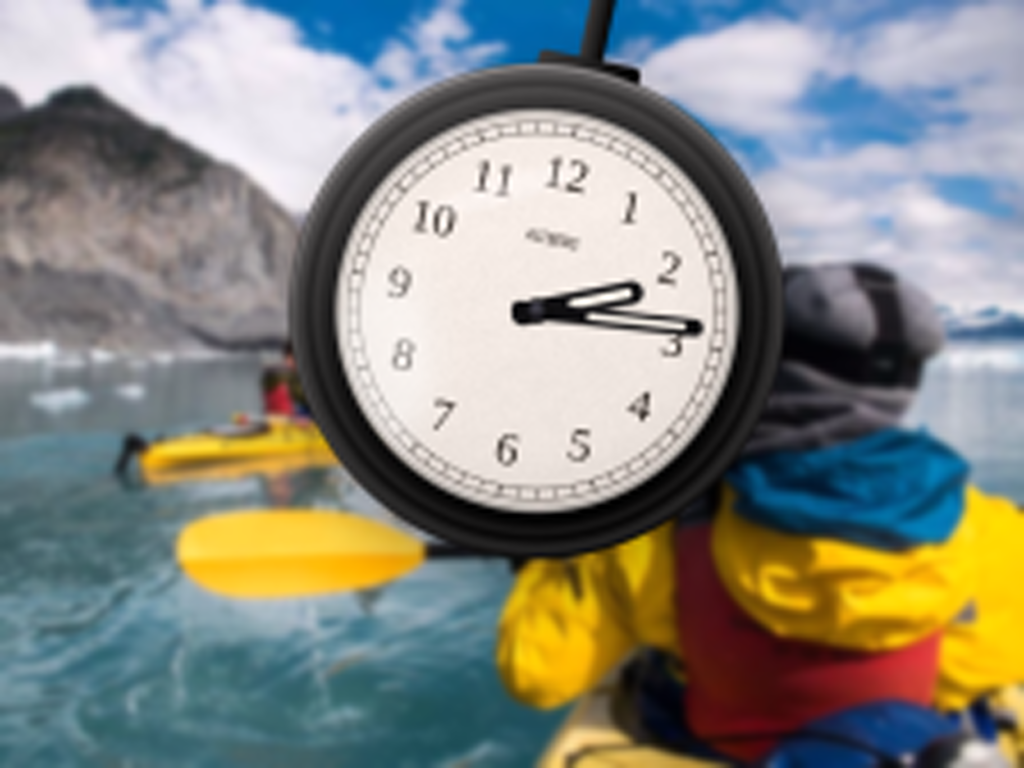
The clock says 2.14
